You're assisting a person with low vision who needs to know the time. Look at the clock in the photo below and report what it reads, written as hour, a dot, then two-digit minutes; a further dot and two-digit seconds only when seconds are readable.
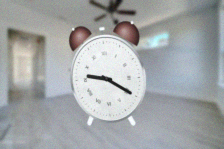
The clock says 9.20
